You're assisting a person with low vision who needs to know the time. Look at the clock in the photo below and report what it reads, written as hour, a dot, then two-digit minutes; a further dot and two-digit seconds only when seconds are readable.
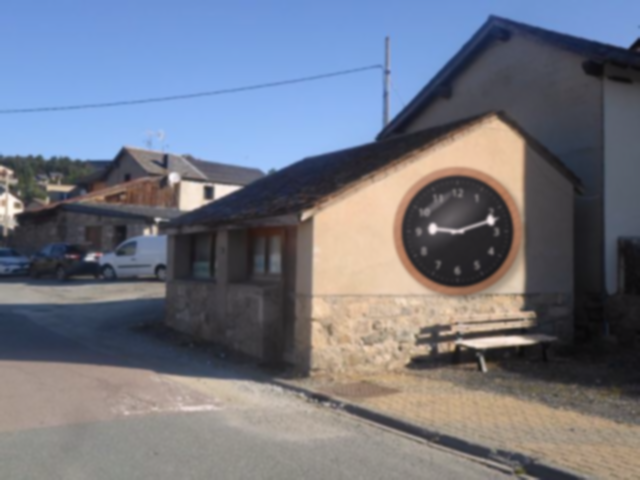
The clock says 9.12
